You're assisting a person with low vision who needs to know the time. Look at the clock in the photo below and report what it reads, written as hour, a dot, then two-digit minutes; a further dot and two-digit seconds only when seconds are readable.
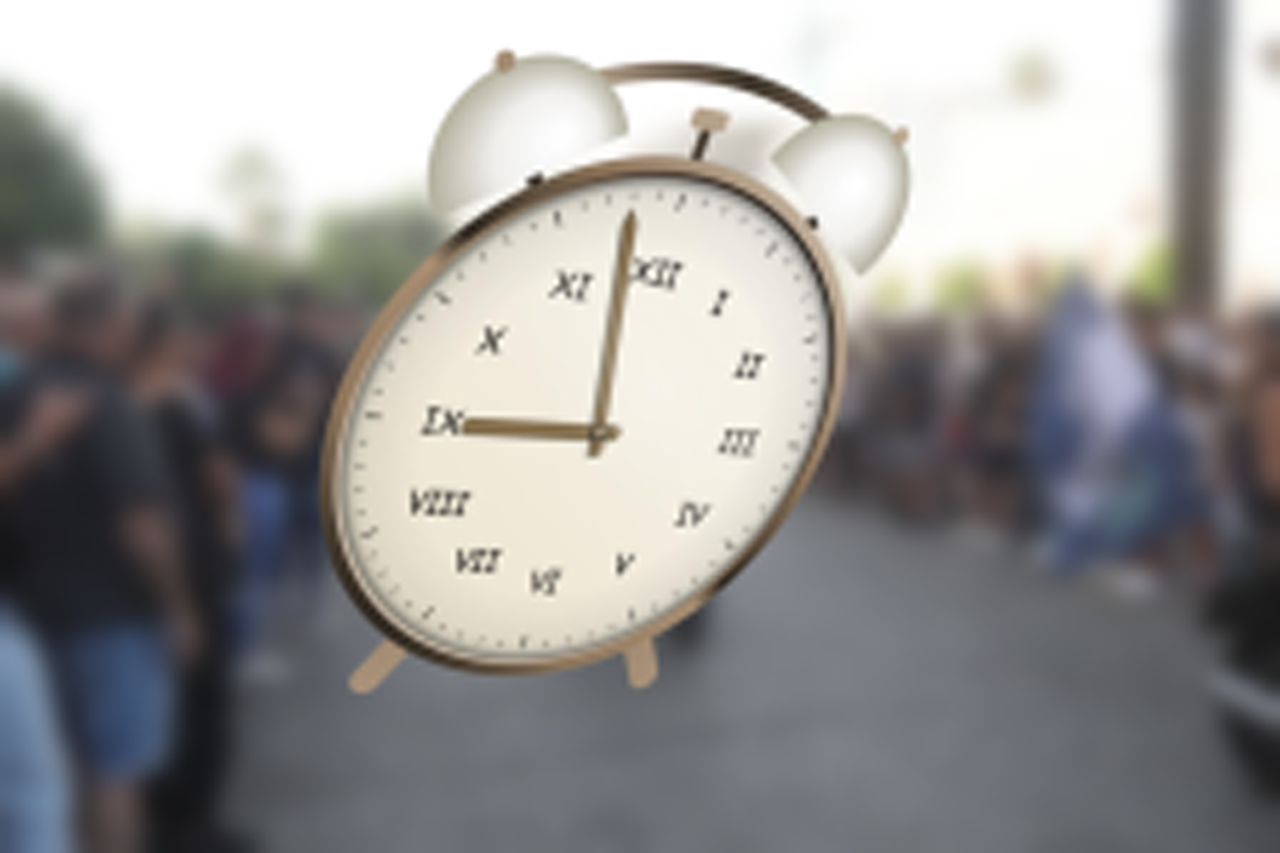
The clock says 8.58
